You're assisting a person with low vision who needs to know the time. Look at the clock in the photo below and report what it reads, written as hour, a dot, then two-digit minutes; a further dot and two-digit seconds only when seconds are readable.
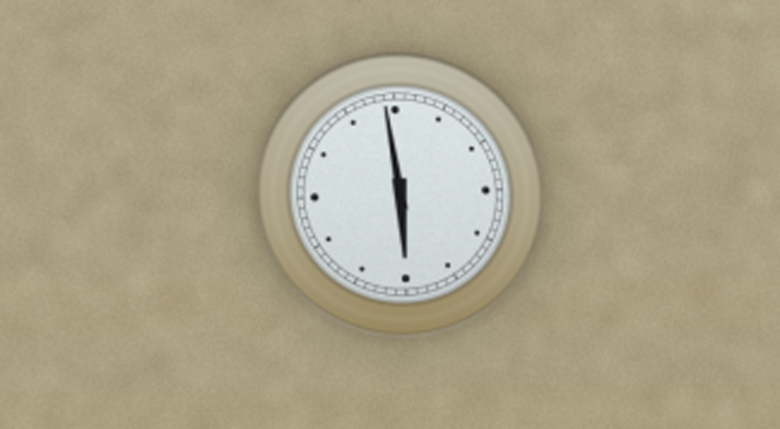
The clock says 5.59
